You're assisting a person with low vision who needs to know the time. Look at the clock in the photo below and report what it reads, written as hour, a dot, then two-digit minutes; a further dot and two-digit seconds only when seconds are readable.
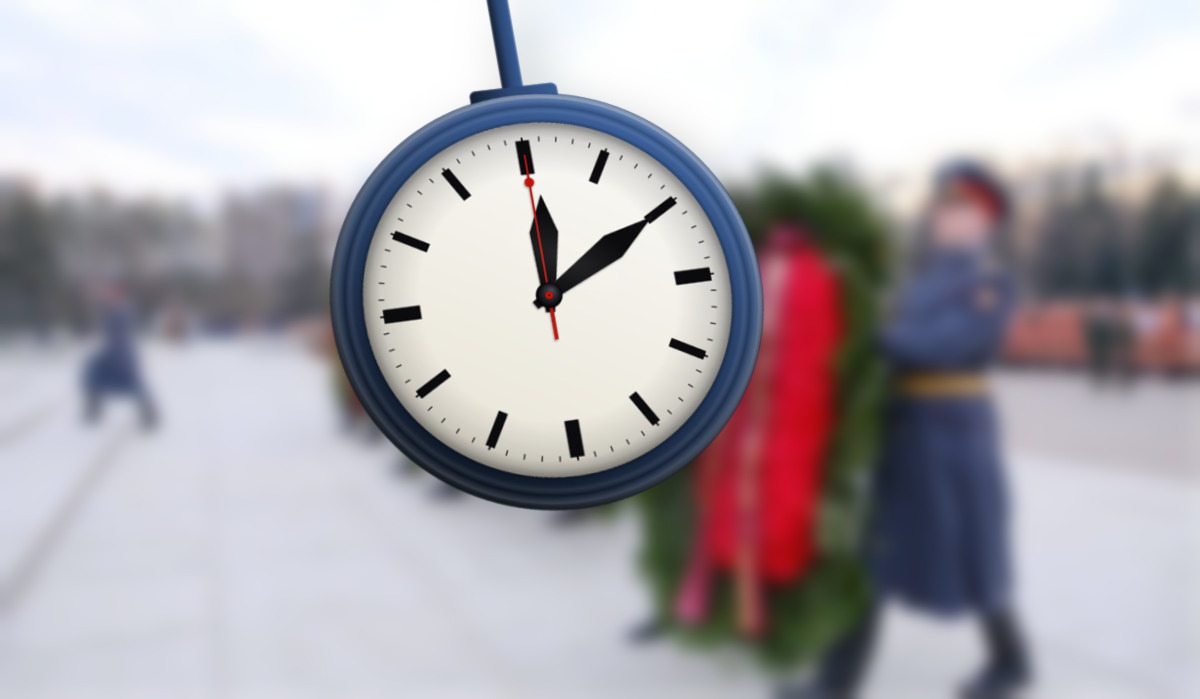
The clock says 12.10.00
